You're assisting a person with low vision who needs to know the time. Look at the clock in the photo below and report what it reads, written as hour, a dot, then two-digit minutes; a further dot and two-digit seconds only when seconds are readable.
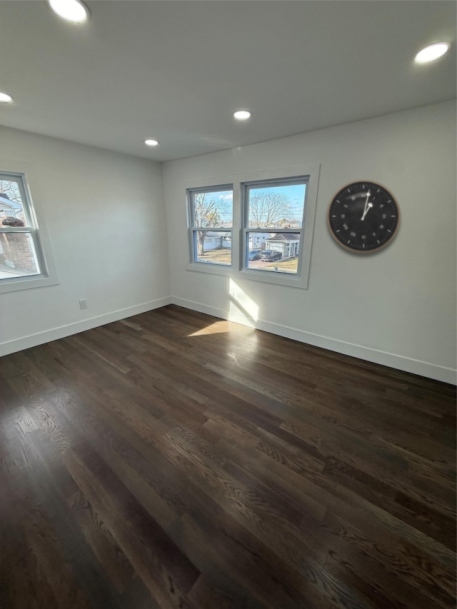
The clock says 1.02
